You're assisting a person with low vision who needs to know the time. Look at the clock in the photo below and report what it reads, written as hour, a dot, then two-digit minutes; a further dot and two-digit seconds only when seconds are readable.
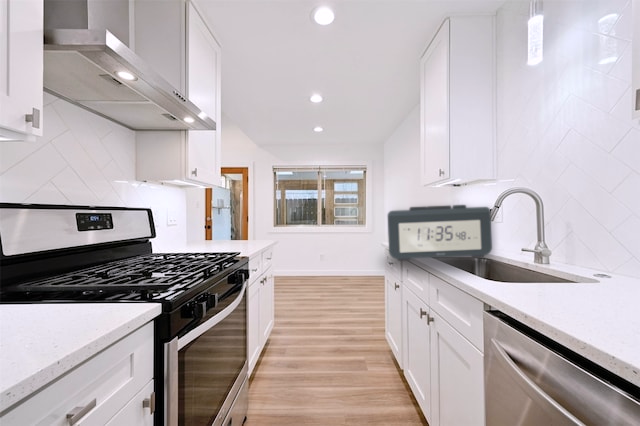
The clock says 11.35
